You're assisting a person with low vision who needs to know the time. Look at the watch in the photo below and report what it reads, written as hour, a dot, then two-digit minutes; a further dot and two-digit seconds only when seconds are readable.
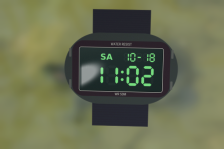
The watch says 11.02
